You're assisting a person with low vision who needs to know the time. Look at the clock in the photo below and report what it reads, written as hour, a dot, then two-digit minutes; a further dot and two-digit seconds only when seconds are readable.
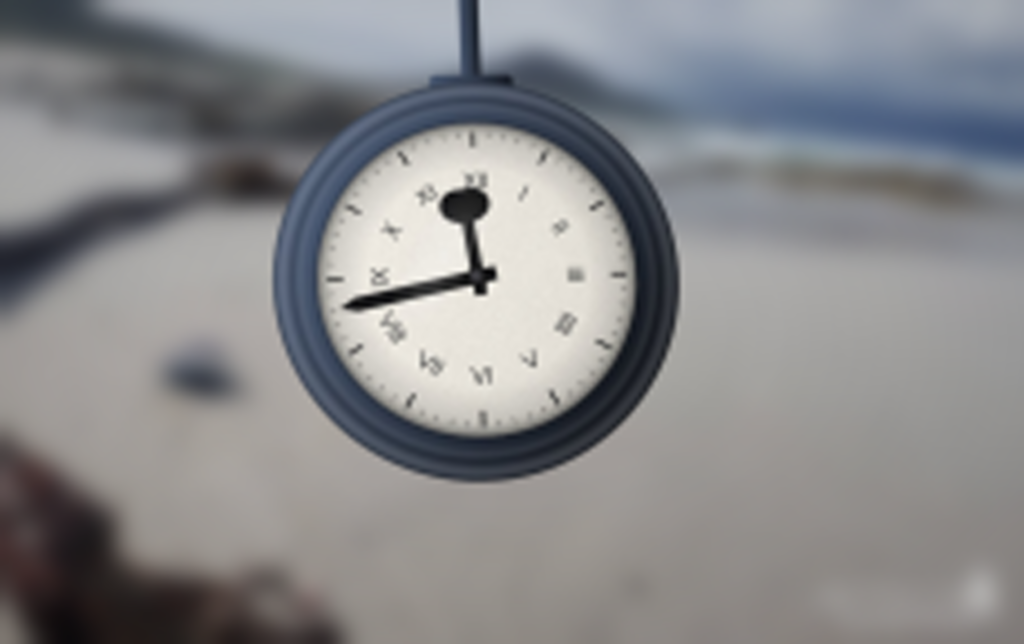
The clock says 11.43
